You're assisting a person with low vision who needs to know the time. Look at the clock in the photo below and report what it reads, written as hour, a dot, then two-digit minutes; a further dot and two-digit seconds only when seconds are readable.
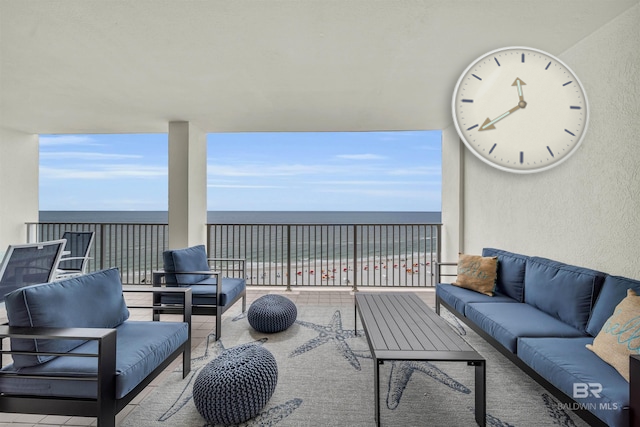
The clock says 11.39
